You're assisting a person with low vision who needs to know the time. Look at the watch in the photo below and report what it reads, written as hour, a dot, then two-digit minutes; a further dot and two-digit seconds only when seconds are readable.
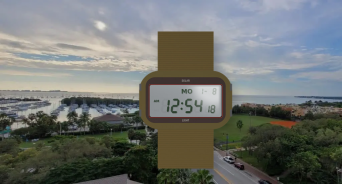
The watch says 12.54.18
